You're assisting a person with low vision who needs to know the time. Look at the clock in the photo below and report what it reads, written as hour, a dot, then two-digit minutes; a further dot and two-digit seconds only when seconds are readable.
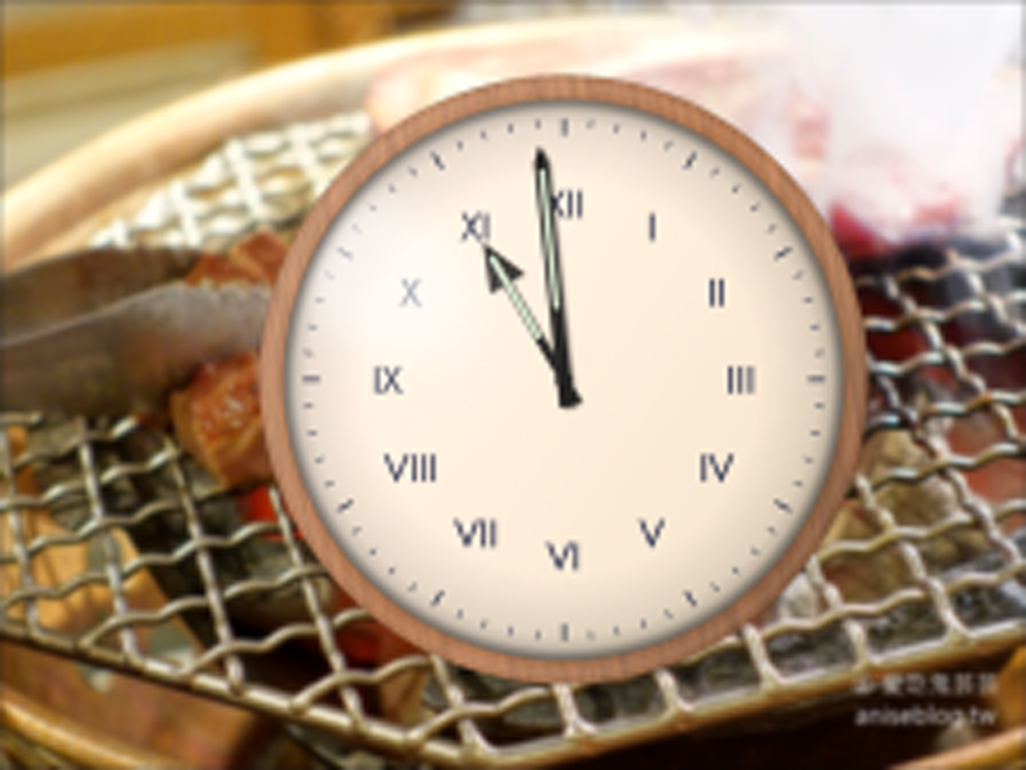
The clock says 10.59
